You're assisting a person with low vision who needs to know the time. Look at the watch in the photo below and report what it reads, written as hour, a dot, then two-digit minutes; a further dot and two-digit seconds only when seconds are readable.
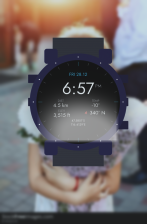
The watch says 6.57
